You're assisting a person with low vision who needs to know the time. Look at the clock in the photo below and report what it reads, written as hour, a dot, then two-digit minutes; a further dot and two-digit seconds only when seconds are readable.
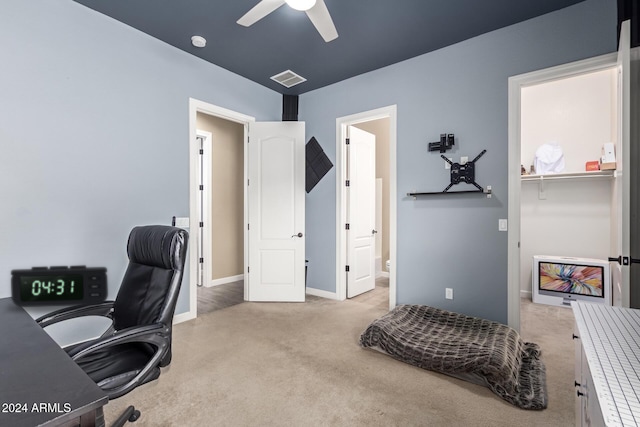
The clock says 4.31
